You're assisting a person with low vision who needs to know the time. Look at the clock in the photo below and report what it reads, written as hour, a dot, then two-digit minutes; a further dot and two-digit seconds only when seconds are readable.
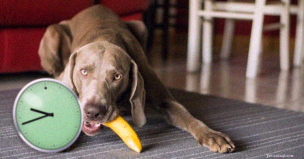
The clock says 9.43
